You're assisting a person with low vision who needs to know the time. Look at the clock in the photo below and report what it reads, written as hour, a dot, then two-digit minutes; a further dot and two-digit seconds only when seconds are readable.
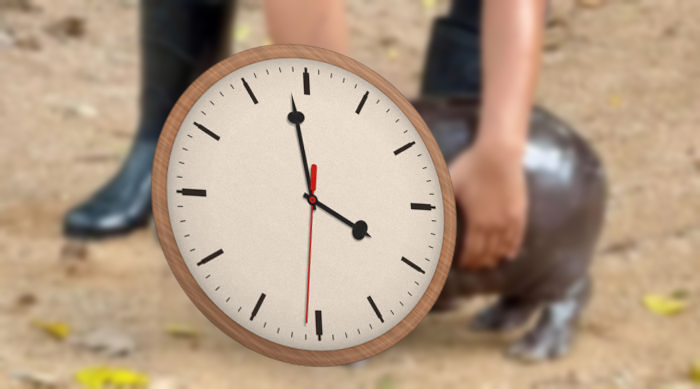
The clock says 3.58.31
